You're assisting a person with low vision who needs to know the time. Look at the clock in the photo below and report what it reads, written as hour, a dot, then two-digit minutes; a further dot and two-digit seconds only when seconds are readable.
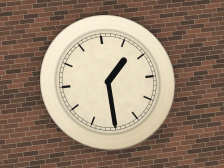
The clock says 1.30
